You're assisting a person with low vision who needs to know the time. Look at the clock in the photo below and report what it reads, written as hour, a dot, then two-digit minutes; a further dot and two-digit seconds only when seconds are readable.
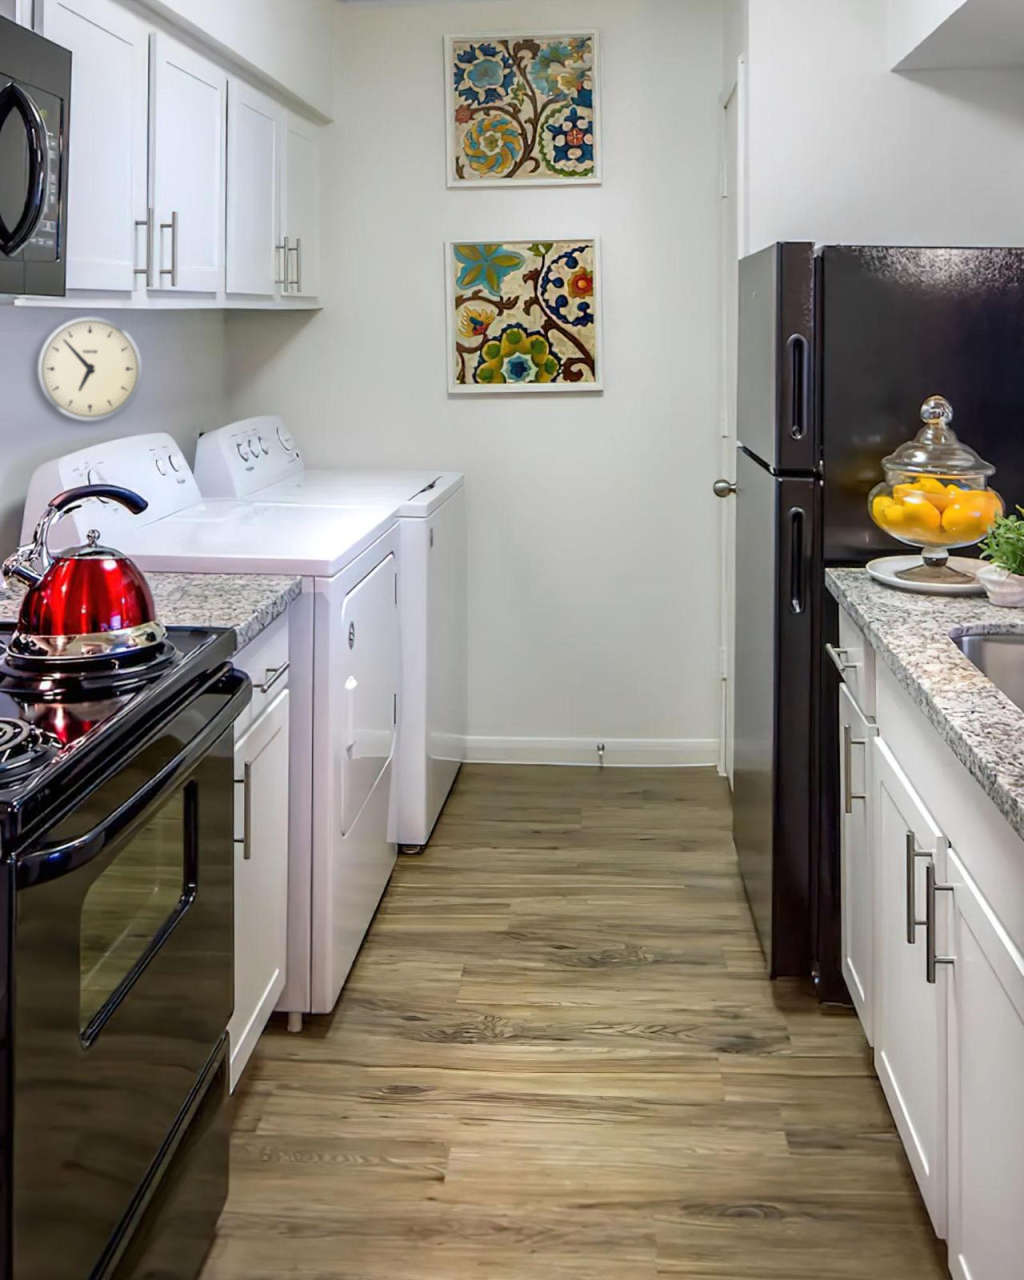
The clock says 6.53
